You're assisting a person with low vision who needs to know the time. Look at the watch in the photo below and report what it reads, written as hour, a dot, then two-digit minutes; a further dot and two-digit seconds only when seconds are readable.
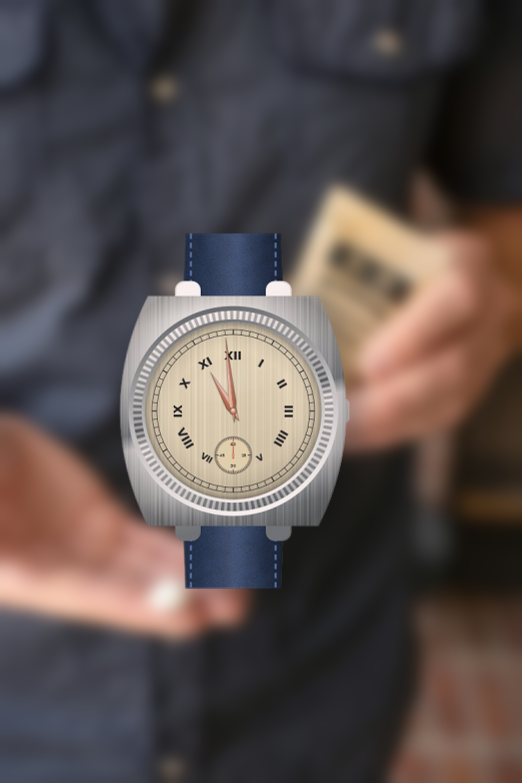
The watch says 10.59
